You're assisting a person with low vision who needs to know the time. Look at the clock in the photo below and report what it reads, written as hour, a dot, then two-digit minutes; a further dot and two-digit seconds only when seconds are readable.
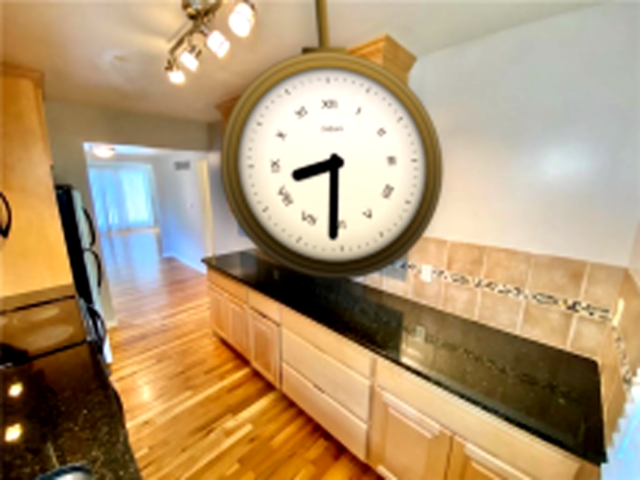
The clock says 8.31
